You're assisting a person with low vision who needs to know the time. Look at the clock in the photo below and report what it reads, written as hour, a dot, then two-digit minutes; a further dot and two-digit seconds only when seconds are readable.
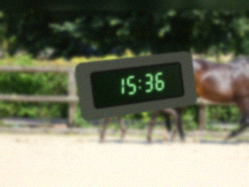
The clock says 15.36
